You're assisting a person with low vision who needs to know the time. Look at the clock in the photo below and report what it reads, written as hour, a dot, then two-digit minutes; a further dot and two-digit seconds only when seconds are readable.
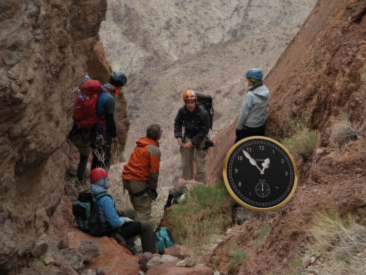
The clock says 12.53
